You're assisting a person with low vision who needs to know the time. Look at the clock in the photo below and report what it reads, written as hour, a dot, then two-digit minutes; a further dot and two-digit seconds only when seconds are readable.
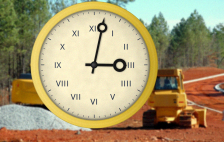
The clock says 3.02
